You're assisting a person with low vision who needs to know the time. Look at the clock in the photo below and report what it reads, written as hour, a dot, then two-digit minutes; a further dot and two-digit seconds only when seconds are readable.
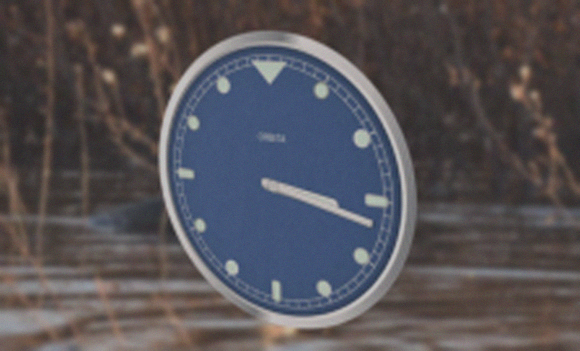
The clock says 3.17
